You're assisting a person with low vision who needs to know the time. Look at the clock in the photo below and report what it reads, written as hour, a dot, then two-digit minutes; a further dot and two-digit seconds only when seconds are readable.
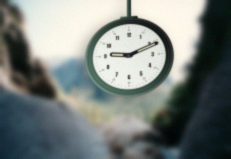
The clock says 9.11
